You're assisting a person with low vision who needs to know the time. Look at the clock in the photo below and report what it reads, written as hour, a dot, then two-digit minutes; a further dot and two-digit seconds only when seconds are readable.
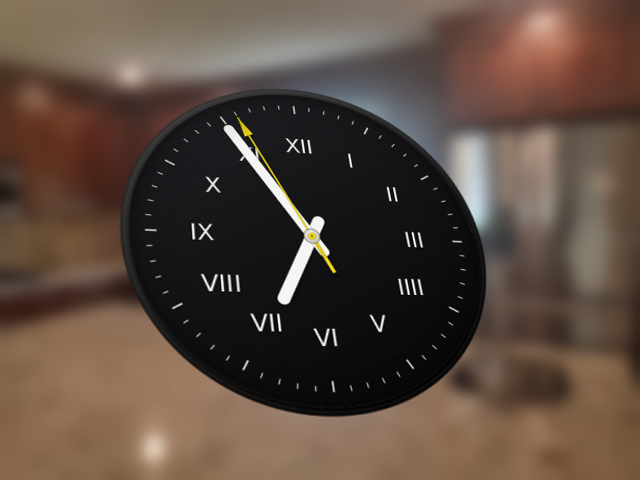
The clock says 6.54.56
